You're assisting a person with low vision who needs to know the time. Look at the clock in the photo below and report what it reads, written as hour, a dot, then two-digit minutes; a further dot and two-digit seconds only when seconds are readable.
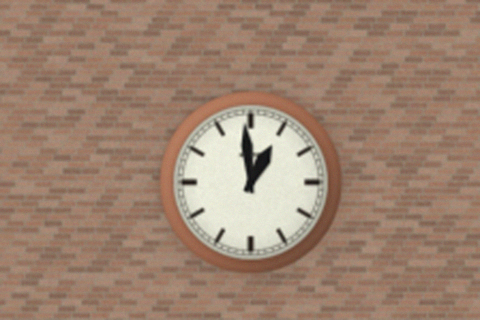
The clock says 12.59
